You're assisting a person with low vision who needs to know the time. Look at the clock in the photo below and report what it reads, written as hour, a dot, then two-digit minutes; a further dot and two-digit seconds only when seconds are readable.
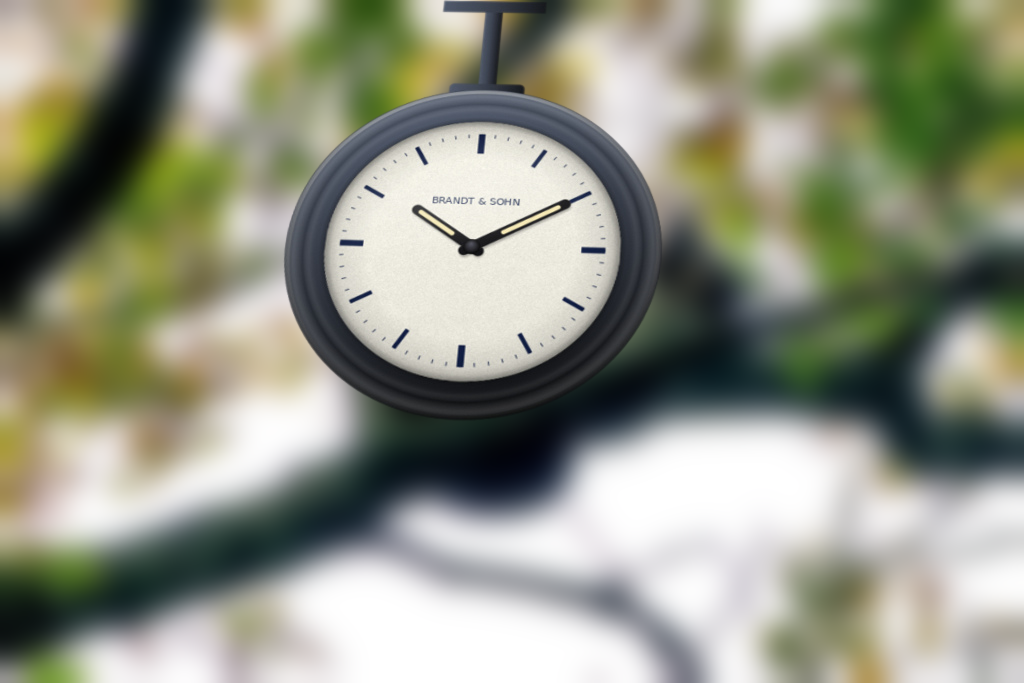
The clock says 10.10
